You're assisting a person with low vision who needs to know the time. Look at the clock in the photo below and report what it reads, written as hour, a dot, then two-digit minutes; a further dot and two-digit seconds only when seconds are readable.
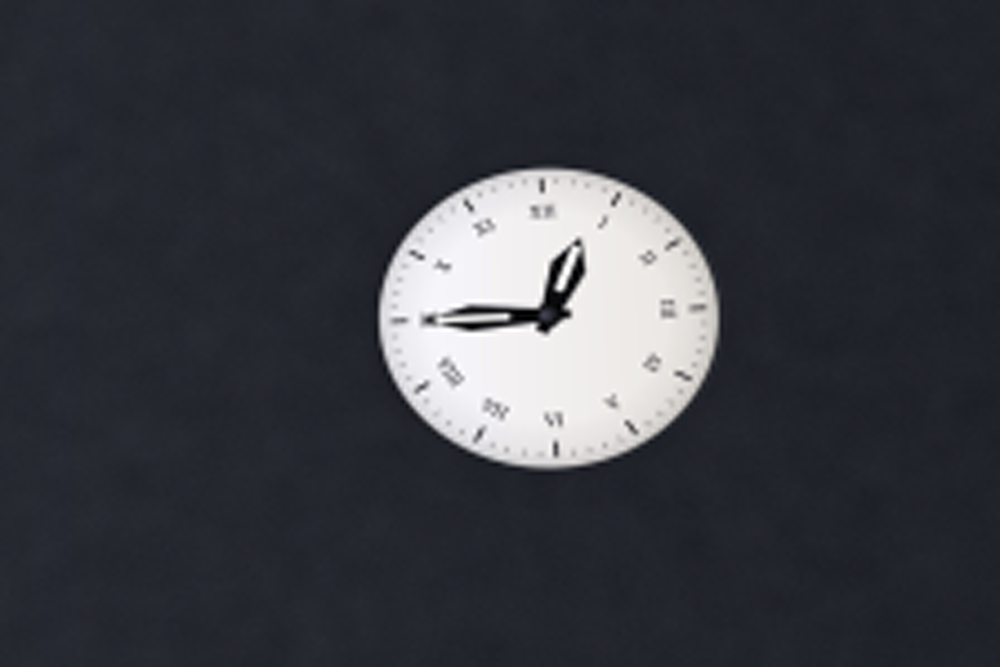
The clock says 12.45
